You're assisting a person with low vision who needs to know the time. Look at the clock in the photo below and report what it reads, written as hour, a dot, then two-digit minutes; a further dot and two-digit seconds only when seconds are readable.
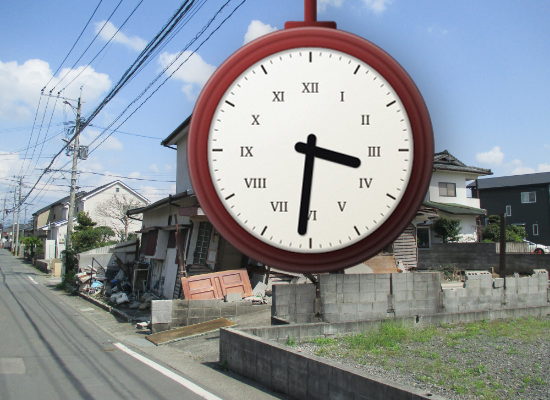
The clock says 3.31
